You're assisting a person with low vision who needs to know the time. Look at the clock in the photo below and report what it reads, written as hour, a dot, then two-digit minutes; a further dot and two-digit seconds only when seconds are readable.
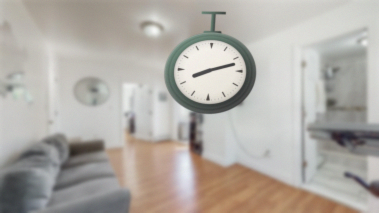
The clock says 8.12
